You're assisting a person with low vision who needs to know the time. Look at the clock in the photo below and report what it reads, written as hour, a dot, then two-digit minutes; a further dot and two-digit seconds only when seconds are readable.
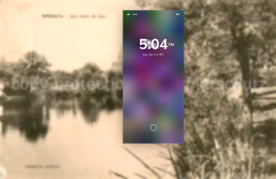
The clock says 5.04
